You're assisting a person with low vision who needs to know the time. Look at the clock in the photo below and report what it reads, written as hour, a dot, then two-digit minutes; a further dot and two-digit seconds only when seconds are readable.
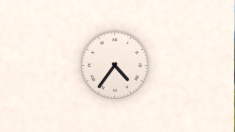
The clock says 4.36
